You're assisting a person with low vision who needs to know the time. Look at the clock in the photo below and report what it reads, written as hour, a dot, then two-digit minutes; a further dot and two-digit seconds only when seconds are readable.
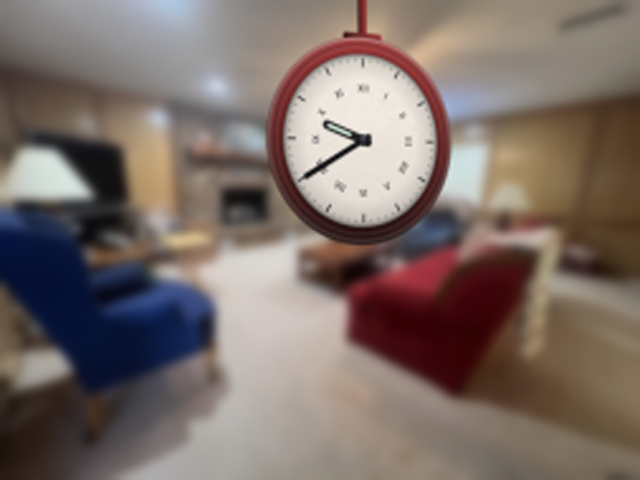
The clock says 9.40
